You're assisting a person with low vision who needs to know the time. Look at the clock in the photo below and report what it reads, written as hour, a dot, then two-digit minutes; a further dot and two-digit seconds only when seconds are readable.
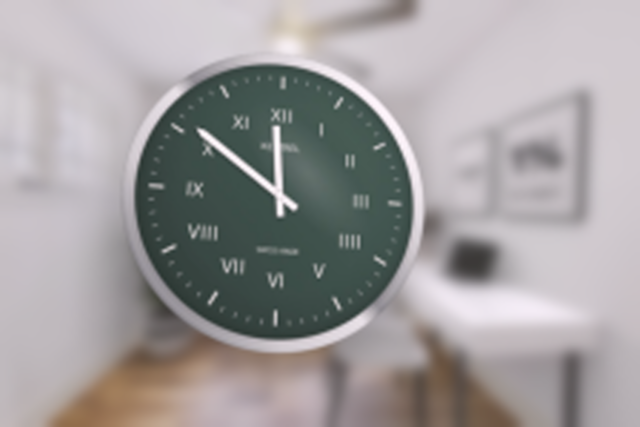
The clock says 11.51
